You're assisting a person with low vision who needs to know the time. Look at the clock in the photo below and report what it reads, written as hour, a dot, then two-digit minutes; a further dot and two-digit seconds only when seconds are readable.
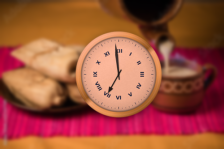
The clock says 6.59
